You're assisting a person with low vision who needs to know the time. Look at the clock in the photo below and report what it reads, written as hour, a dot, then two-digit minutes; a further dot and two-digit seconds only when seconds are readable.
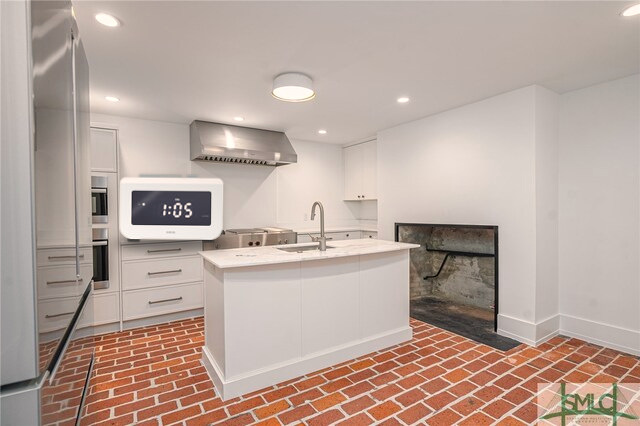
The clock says 1.05
